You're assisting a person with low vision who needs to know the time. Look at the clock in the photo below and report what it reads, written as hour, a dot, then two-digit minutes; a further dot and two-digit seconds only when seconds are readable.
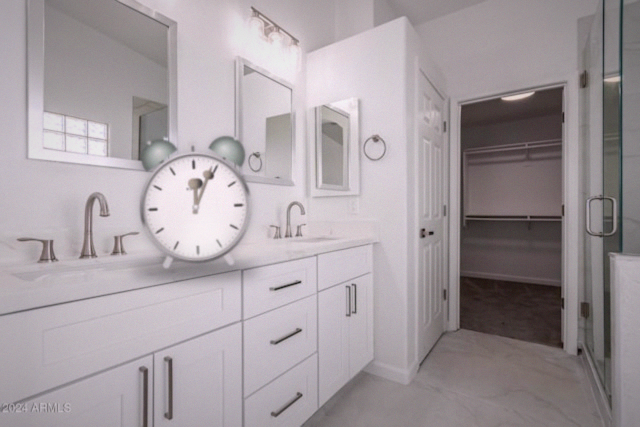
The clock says 12.04
